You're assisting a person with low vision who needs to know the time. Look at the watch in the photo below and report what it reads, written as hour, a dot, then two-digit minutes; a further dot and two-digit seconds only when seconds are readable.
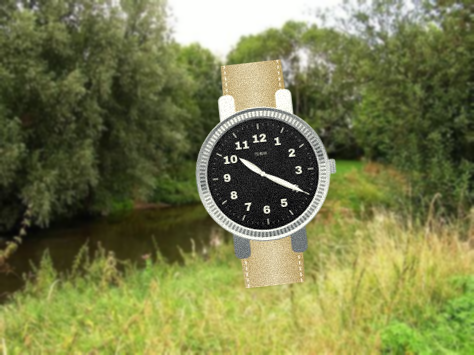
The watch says 10.20
